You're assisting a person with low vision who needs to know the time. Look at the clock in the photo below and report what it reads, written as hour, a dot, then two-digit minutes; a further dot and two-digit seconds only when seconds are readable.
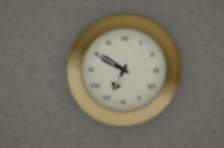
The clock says 6.50
